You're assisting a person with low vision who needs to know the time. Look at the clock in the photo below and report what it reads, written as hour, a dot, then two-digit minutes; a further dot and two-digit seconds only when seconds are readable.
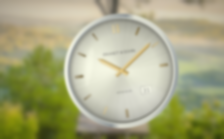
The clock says 10.09
